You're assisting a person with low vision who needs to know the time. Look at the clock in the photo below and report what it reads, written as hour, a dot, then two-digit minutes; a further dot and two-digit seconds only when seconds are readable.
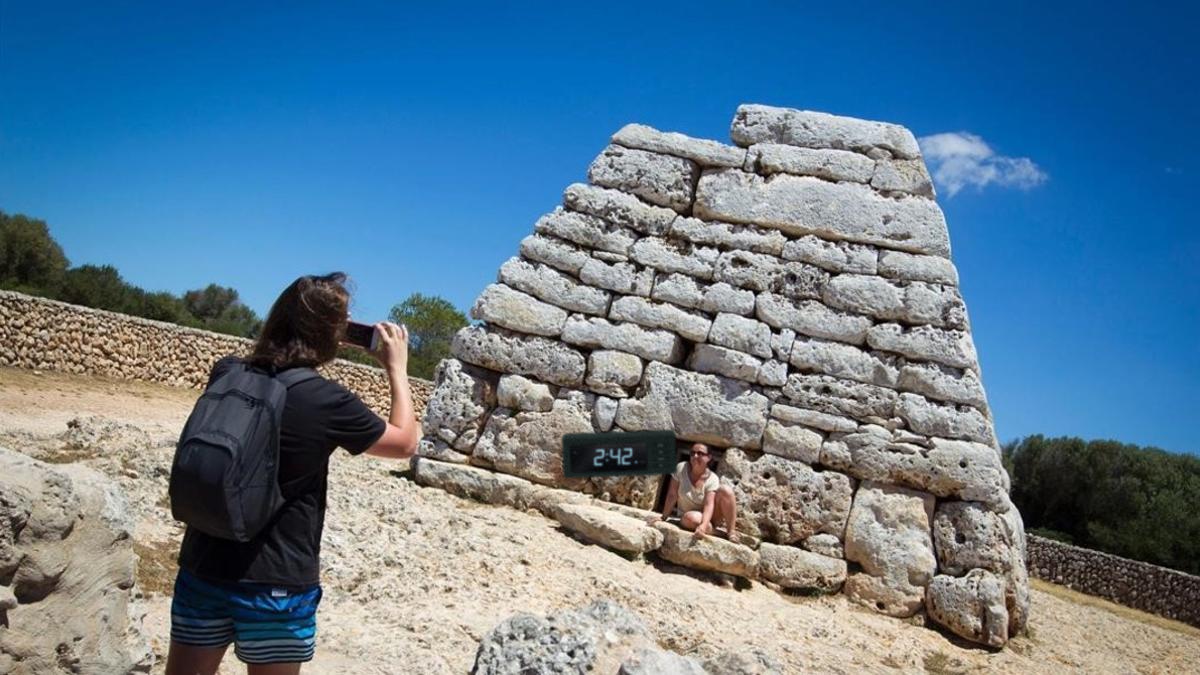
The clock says 2.42
